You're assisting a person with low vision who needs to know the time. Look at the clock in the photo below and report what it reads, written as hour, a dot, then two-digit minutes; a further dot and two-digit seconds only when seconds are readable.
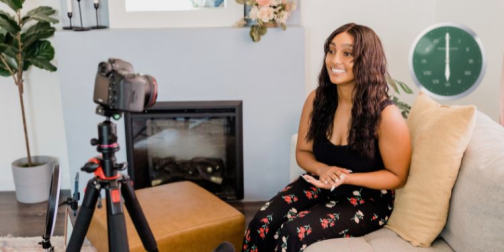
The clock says 6.00
